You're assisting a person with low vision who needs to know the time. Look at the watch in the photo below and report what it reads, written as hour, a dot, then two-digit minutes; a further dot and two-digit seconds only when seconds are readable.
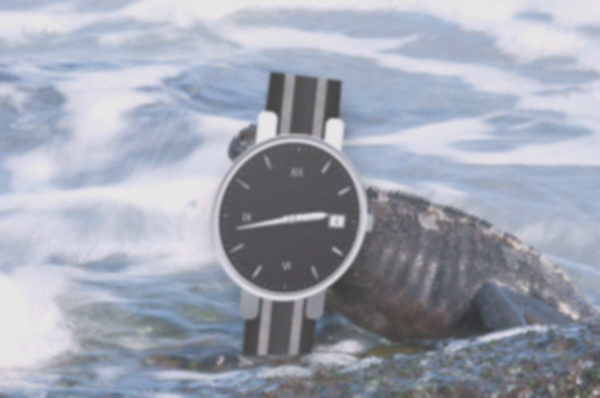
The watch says 2.43
